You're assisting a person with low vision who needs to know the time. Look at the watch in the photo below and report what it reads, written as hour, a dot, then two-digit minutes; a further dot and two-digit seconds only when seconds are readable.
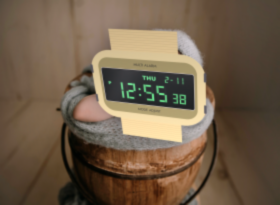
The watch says 12.55.38
